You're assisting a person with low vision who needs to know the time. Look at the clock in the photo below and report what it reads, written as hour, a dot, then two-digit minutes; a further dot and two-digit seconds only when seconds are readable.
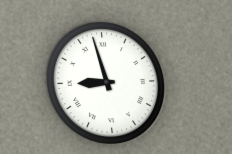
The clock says 8.58
